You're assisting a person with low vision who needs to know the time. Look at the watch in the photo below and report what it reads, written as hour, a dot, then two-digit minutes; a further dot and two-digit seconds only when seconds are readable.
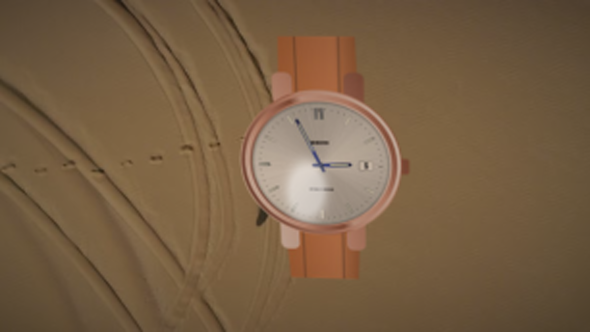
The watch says 2.56
